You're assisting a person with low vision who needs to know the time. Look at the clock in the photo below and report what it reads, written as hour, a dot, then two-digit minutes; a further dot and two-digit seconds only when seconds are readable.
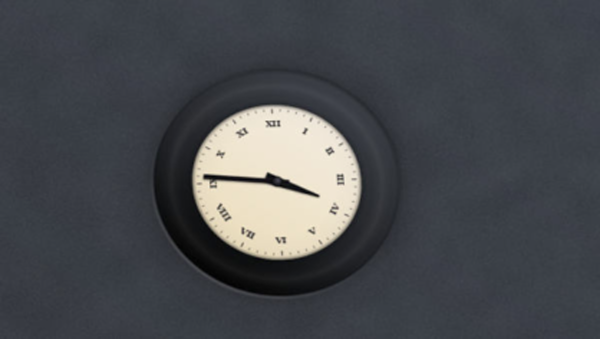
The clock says 3.46
